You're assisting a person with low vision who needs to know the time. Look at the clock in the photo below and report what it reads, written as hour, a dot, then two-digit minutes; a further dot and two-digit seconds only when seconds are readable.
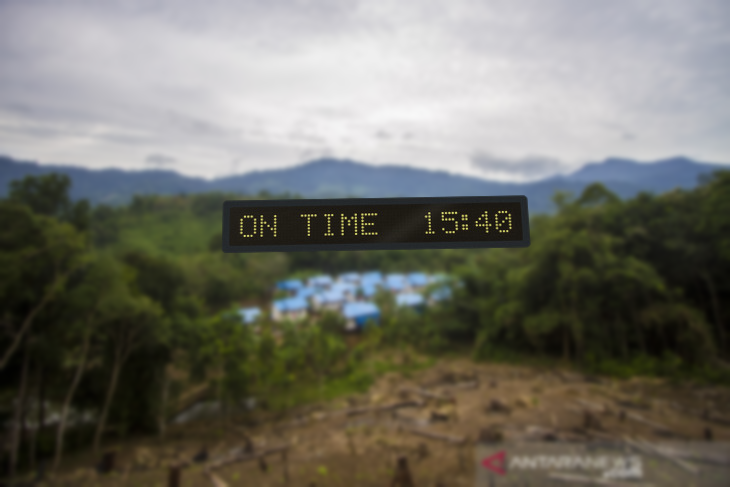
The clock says 15.40
